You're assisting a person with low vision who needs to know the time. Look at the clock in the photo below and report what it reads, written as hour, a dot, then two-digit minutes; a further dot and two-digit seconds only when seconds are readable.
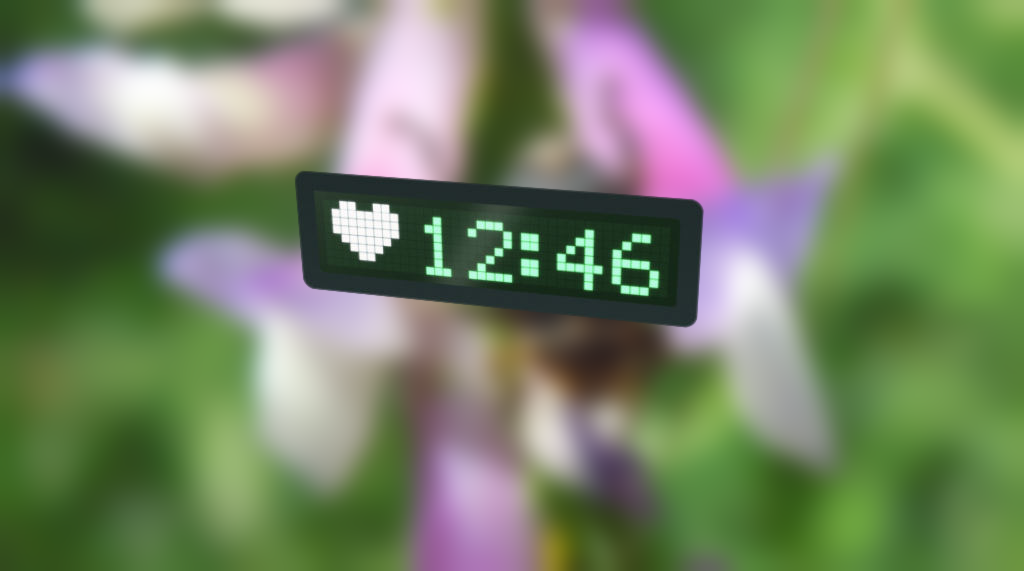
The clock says 12.46
